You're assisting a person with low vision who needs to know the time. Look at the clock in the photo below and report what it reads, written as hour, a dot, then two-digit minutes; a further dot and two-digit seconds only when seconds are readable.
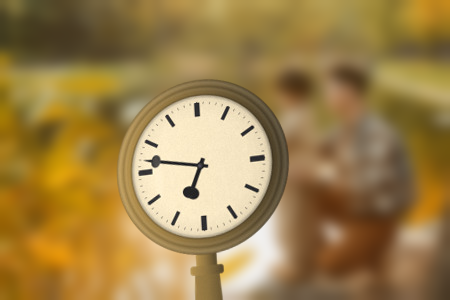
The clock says 6.47
